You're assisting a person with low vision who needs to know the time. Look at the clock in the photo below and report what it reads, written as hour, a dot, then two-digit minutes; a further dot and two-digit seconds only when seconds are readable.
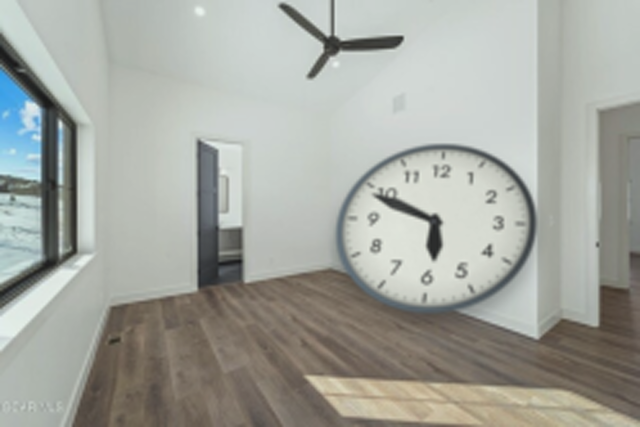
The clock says 5.49
